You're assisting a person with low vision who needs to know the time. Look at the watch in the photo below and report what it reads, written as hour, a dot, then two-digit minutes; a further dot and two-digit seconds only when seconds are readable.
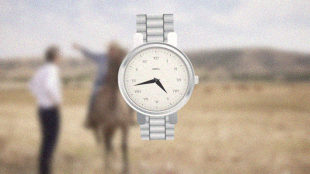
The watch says 4.43
